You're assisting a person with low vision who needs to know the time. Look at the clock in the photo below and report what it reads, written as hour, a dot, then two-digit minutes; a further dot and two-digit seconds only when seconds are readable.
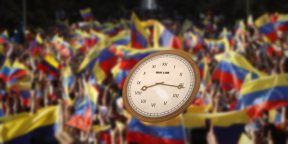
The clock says 8.16
